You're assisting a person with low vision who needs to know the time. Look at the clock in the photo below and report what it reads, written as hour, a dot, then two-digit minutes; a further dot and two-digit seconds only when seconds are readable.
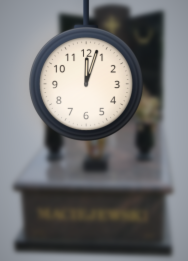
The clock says 12.03
